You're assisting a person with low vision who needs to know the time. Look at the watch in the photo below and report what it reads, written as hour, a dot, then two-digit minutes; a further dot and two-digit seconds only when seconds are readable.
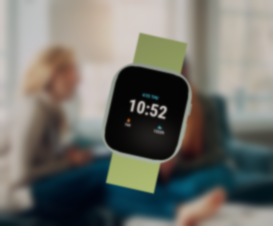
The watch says 10.52
